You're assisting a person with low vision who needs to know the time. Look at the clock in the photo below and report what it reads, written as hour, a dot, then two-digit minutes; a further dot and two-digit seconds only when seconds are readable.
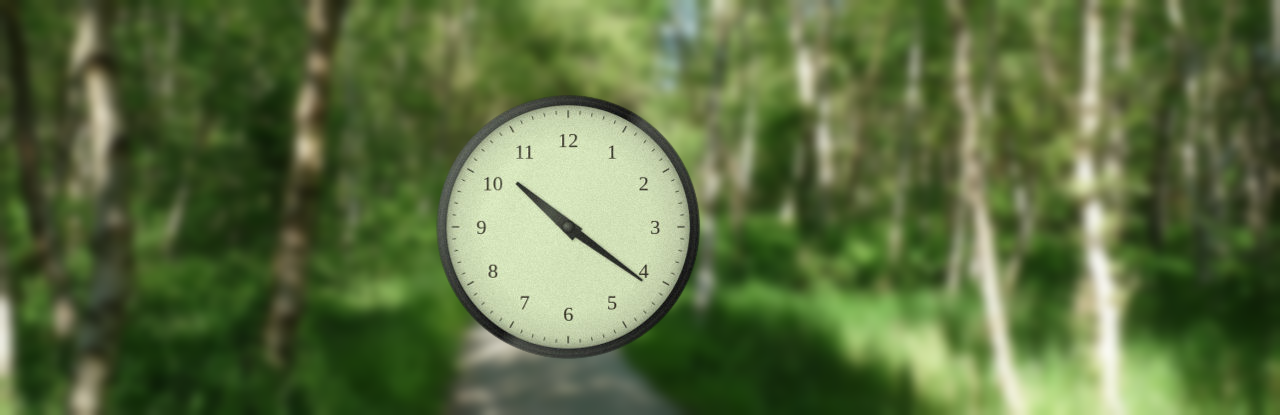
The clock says 10.21
